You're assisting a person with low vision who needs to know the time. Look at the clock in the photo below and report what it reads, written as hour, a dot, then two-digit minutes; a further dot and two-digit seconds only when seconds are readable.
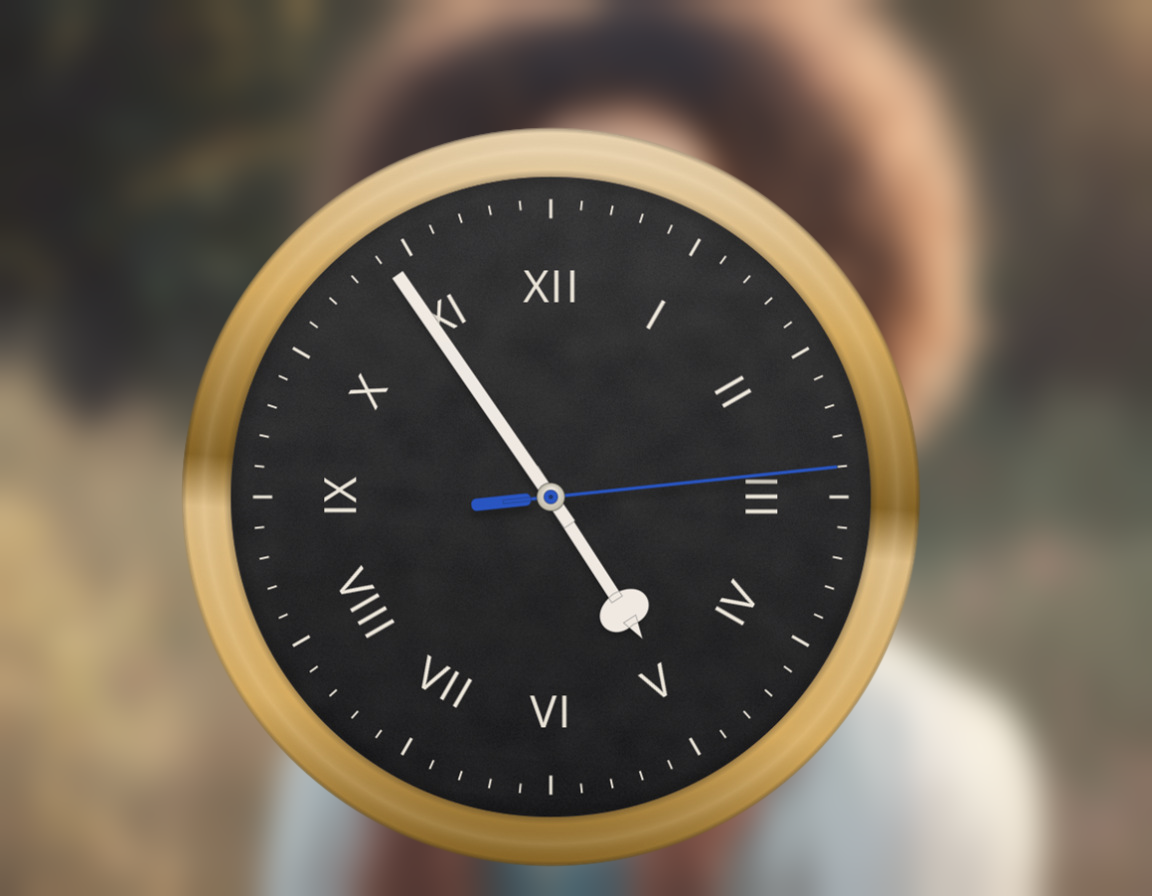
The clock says 4.54.14
